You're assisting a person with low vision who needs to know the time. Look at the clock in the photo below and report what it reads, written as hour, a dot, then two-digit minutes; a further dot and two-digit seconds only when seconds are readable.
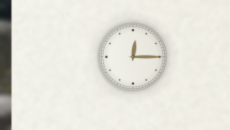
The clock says 12.15
